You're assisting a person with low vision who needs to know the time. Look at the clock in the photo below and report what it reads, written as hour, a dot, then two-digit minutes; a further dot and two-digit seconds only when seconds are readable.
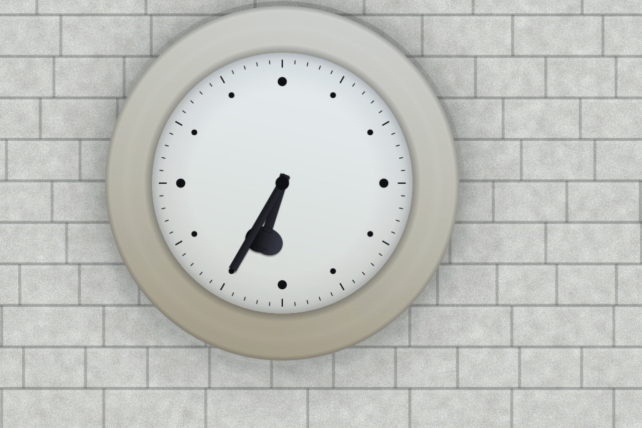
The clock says 6.35
